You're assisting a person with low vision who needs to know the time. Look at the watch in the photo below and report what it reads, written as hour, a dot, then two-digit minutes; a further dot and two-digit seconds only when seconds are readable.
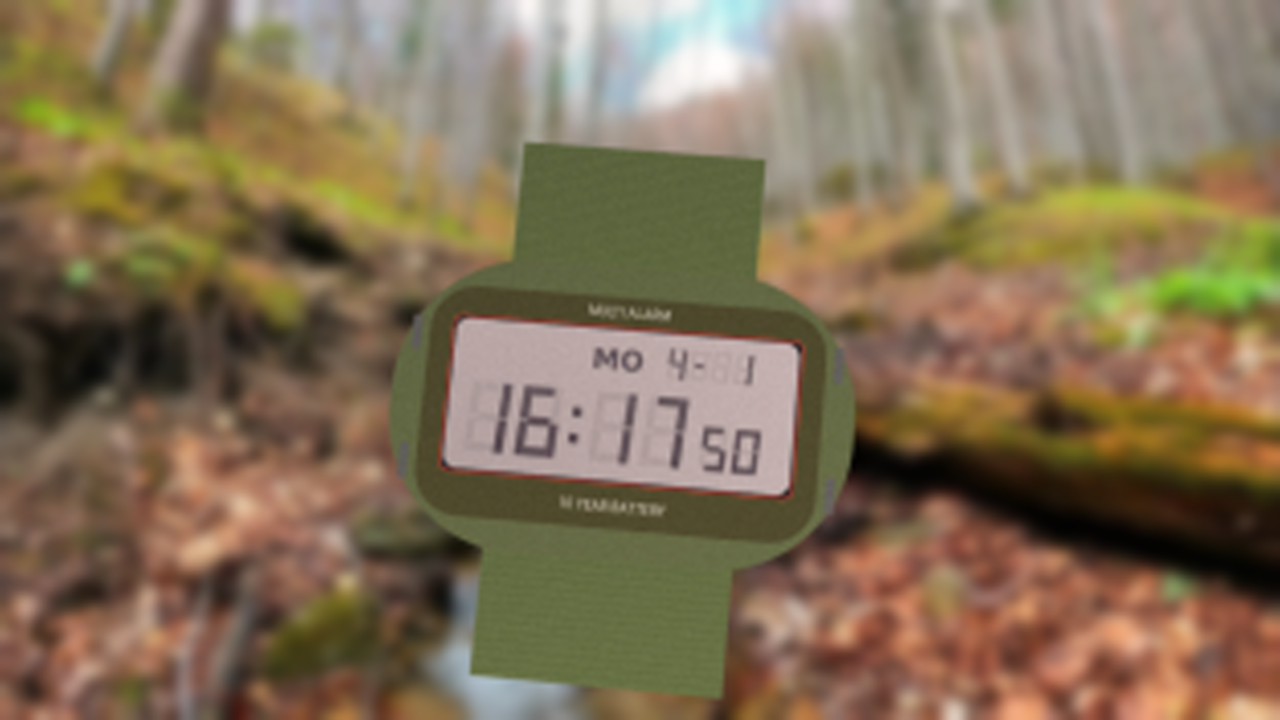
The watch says 16.17.50
